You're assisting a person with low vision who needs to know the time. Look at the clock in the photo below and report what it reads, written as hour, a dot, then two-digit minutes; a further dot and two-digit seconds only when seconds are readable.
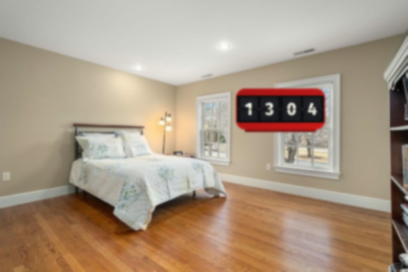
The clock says 13.04
